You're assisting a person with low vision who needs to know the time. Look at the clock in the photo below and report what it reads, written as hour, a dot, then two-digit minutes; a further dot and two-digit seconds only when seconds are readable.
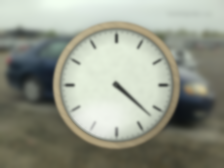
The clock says 4.22
